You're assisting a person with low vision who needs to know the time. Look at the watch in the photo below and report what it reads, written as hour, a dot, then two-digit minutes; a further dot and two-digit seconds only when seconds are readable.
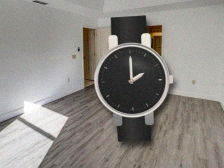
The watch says 2.00
